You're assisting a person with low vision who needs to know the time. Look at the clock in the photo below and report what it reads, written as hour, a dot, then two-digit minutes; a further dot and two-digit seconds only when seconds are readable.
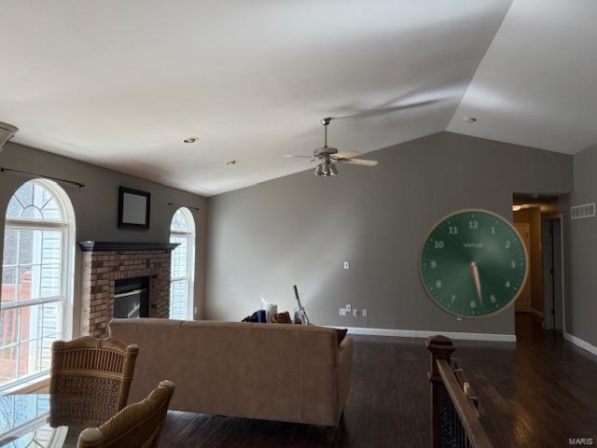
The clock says 5.28
